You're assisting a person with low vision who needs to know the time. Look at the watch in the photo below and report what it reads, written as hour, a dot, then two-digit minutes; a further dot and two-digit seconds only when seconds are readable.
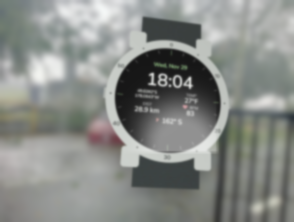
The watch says 18.04
